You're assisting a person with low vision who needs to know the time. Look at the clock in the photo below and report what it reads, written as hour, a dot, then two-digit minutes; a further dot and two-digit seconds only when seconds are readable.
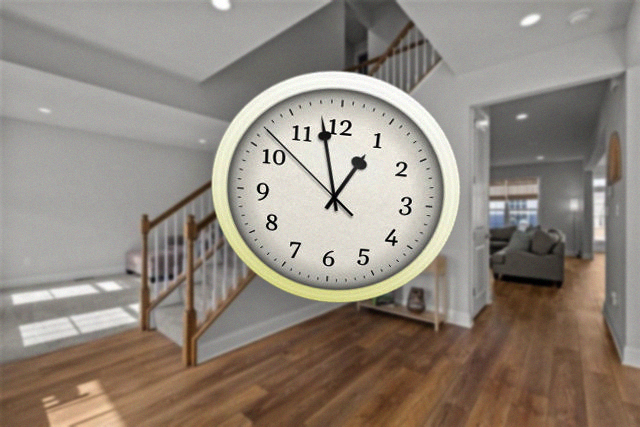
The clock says 12.57.52
